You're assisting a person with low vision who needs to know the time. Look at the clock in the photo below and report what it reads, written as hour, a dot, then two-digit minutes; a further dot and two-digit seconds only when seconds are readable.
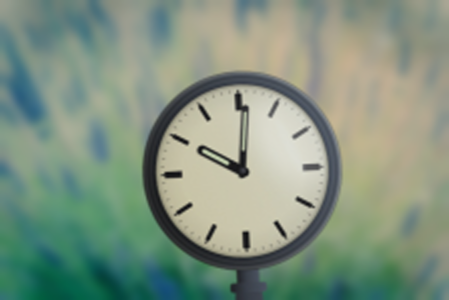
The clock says 10.01
